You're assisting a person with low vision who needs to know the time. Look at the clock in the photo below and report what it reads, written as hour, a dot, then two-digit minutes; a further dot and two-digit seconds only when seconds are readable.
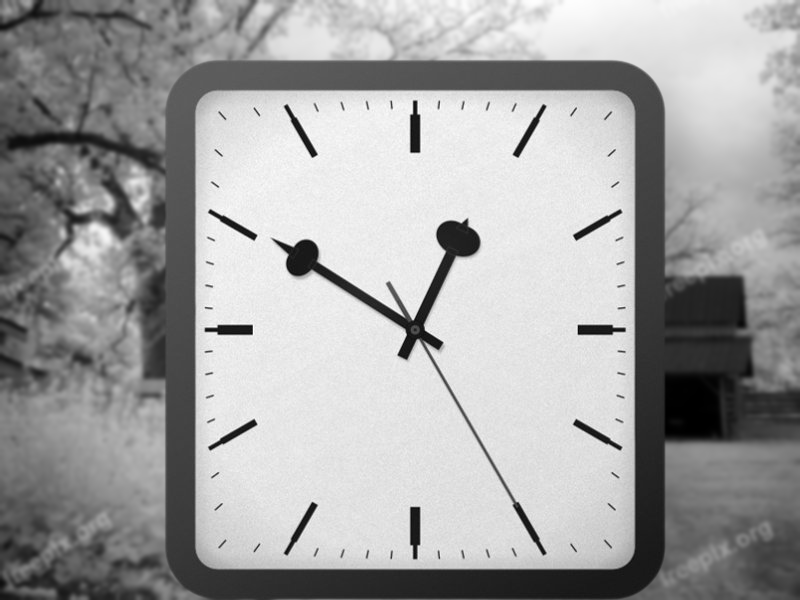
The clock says 12.50.25
